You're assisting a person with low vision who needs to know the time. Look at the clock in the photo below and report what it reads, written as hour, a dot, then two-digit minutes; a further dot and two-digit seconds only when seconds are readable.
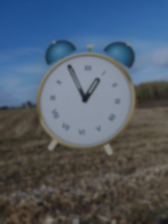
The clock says 12.55
